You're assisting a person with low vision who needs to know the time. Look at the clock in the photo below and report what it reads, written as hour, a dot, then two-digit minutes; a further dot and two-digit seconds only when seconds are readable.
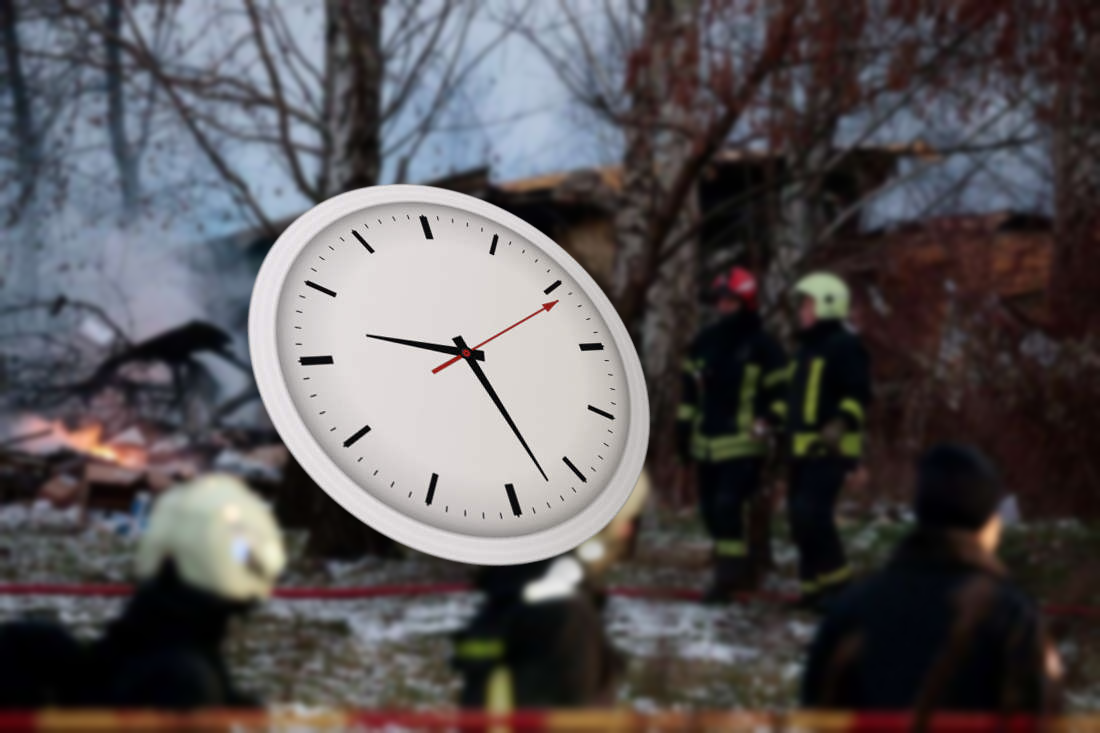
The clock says 9.27.11
